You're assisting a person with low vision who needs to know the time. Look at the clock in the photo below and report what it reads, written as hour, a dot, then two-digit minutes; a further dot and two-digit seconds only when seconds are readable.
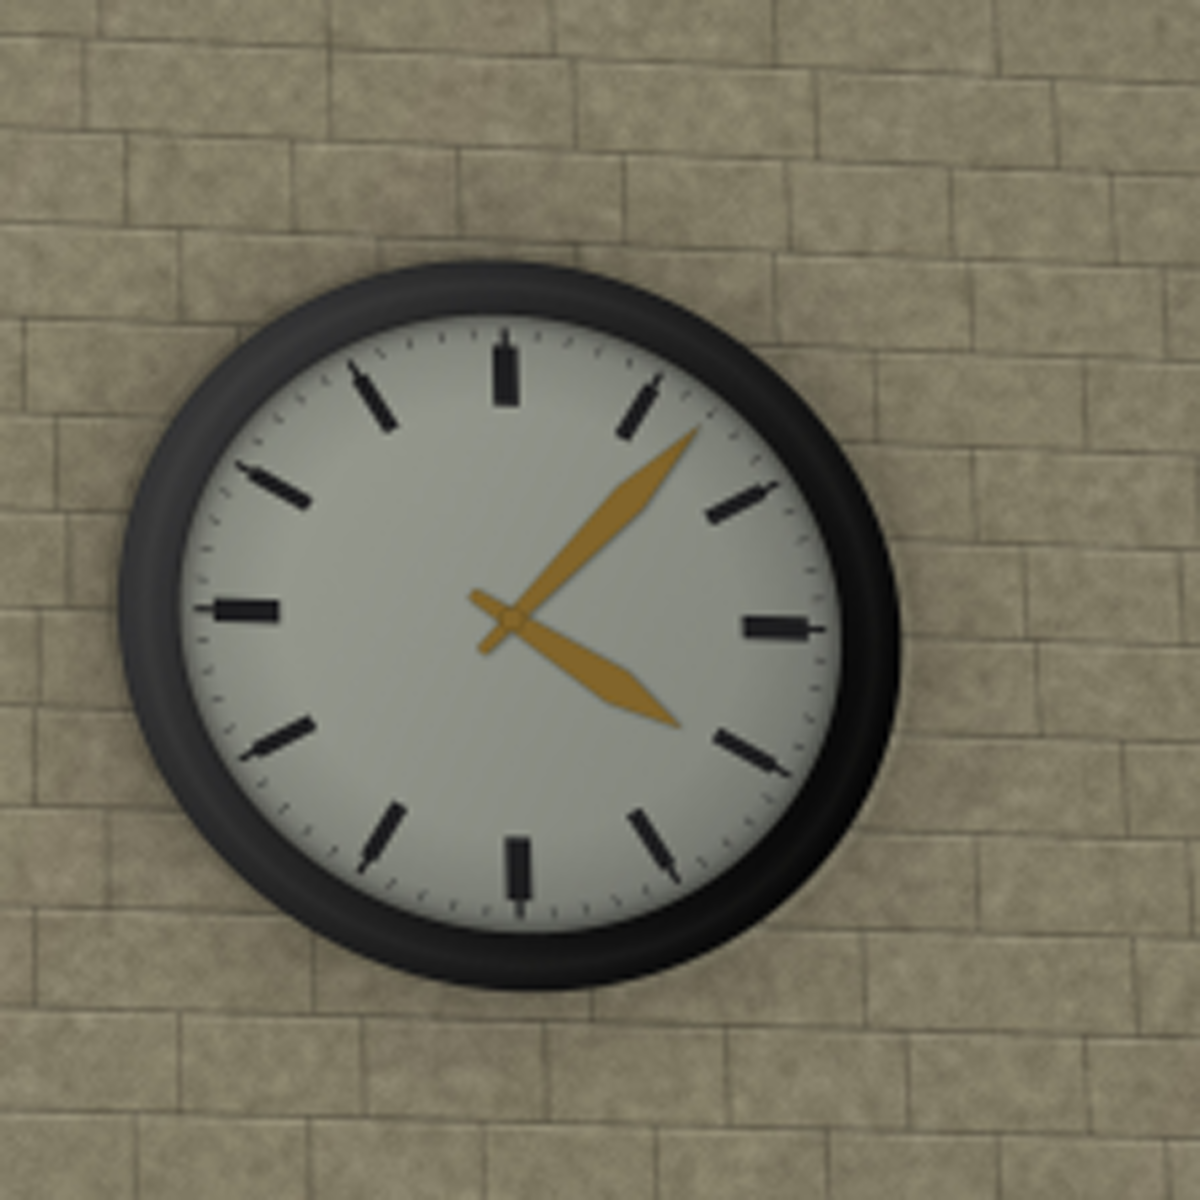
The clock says 4.07
